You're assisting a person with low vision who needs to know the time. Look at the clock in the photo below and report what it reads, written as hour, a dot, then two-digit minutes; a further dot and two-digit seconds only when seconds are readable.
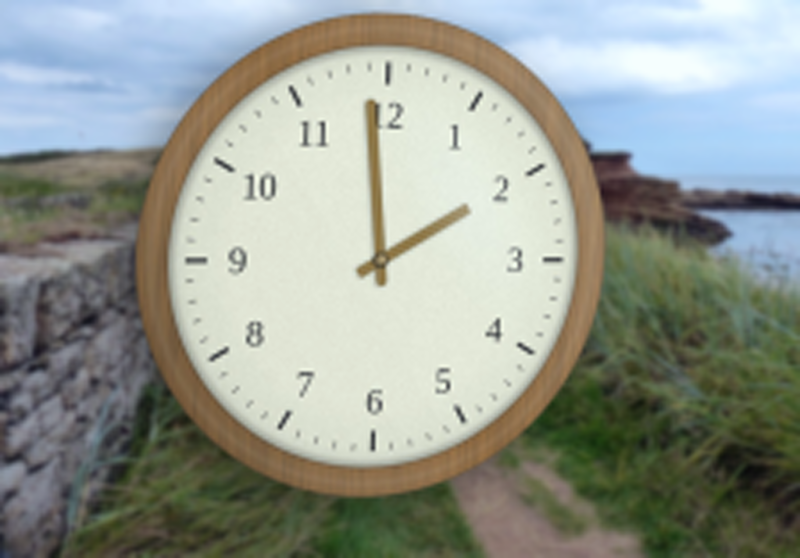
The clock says 1.59
